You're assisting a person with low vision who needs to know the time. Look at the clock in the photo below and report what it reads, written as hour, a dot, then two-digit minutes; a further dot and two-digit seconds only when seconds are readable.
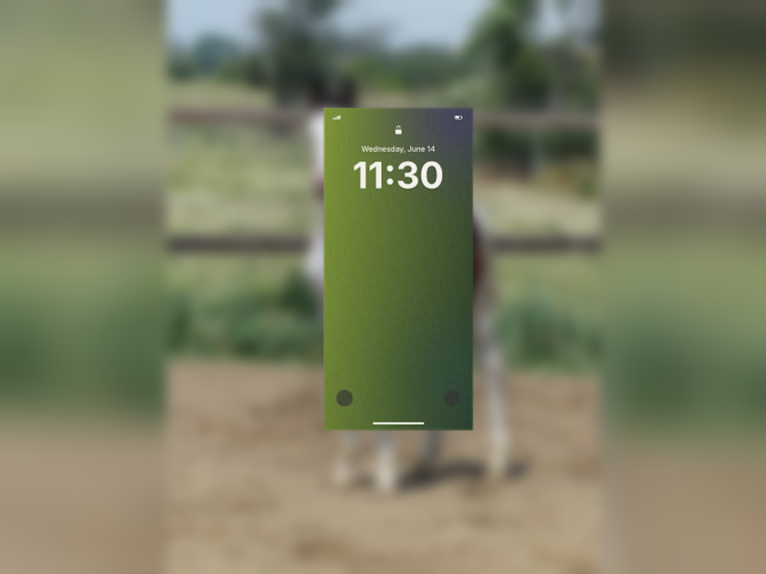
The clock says 11.30
